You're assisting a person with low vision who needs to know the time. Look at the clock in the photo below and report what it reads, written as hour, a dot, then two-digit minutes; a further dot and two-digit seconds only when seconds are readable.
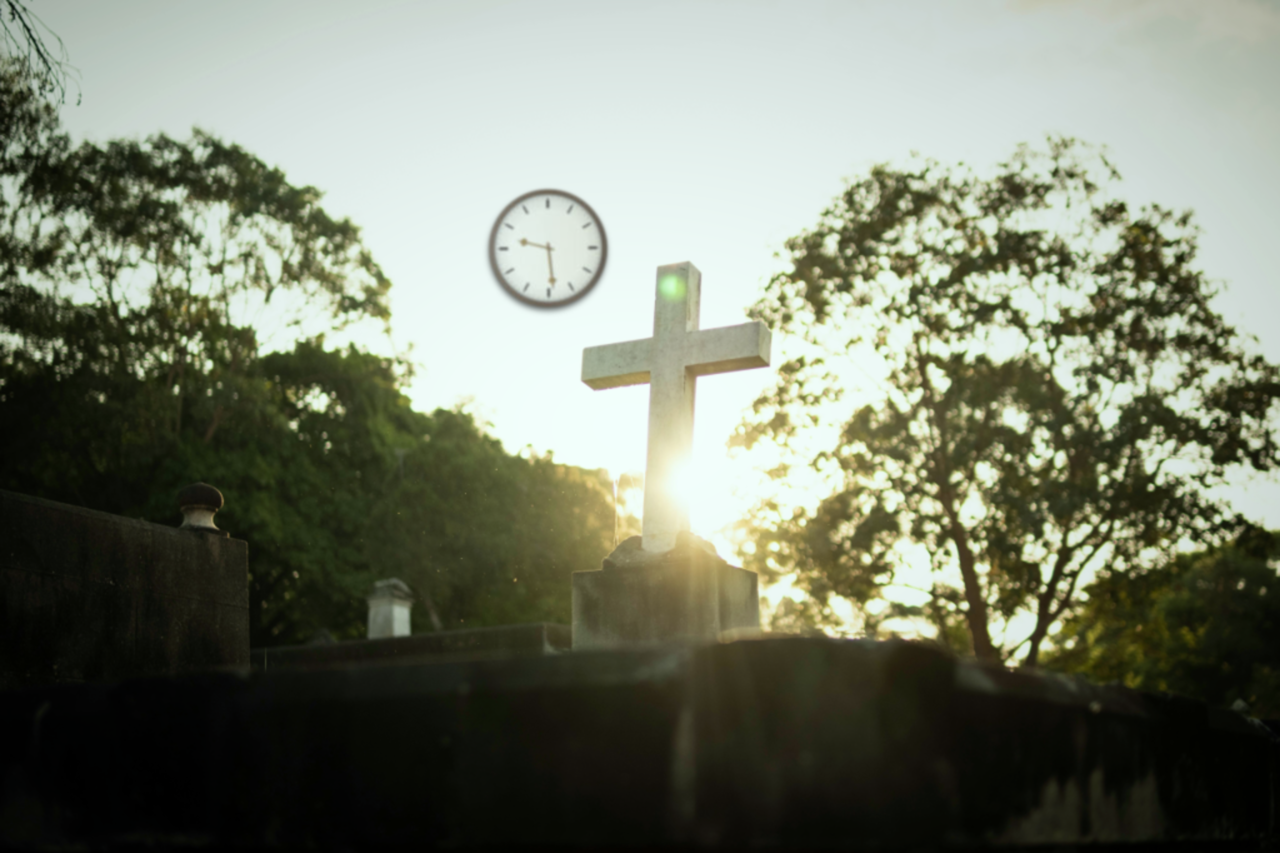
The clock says 9.29
